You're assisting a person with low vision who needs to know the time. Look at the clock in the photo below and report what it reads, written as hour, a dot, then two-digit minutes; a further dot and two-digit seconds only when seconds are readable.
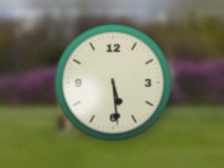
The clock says 5.29
